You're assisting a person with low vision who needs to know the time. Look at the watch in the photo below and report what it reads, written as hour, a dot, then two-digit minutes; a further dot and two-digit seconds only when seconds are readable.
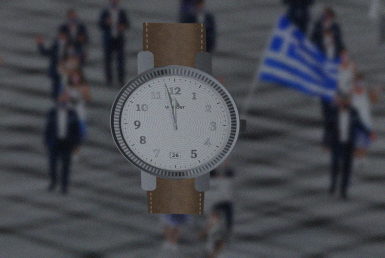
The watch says 11.58
